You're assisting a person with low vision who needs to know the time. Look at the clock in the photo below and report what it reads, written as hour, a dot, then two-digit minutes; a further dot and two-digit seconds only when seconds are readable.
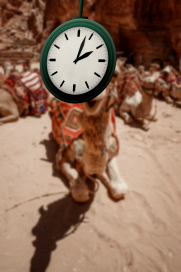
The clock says 2.03
